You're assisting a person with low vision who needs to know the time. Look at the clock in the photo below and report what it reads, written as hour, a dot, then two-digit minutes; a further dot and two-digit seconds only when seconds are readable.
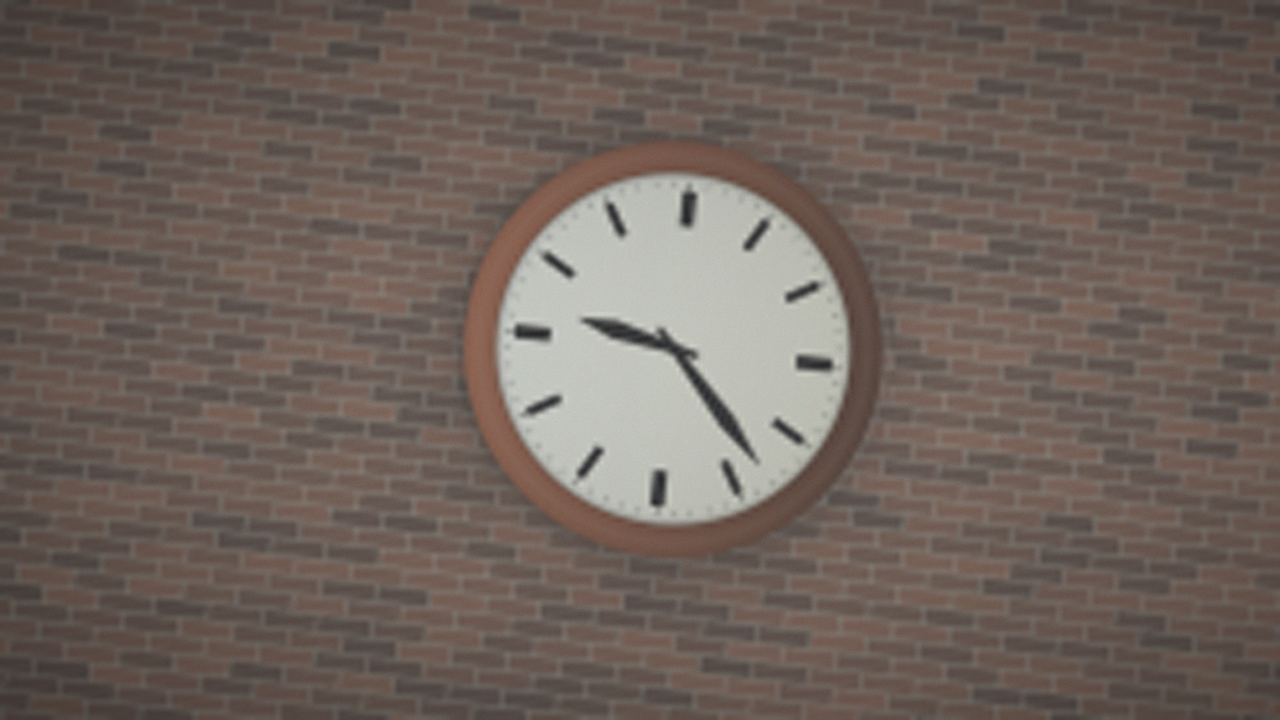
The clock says 9.23
